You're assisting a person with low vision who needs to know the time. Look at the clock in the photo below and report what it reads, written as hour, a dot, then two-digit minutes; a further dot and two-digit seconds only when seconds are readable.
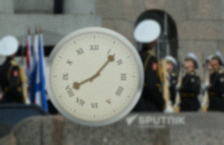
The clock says 8.07
